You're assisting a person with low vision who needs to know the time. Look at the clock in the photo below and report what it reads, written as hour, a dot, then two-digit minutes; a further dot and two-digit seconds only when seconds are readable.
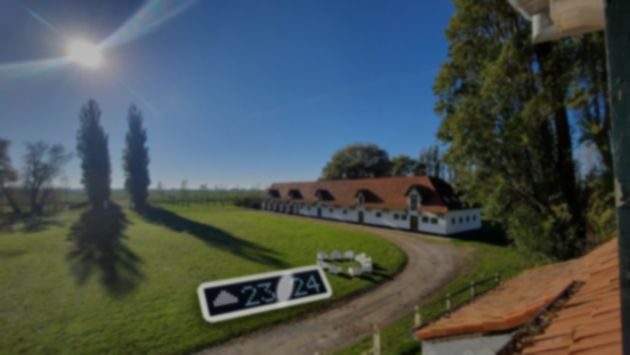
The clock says 23.24
